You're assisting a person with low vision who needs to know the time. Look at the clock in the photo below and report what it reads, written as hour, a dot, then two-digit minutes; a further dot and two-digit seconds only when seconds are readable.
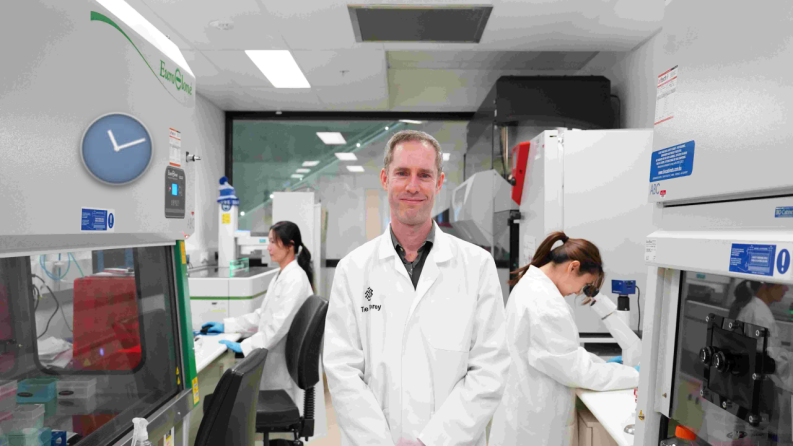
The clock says 11.12
